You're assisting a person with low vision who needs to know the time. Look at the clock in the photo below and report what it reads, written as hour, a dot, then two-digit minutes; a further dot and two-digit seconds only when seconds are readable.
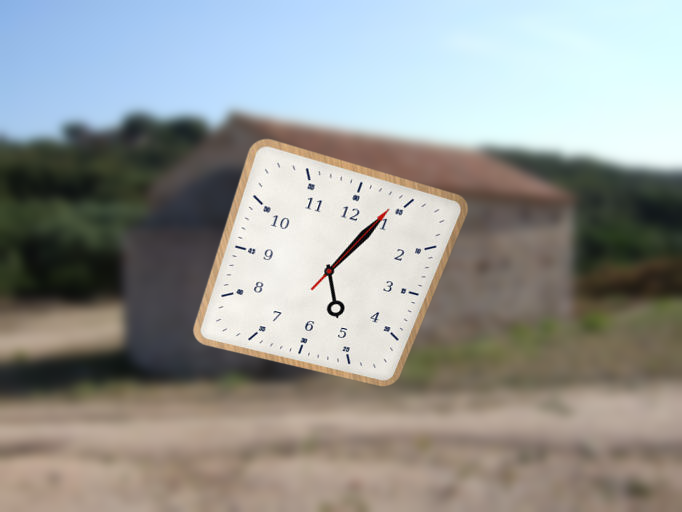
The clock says 5.04.04
